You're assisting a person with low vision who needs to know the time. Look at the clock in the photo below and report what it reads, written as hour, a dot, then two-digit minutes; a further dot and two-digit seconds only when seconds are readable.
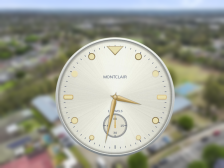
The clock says 3.32
